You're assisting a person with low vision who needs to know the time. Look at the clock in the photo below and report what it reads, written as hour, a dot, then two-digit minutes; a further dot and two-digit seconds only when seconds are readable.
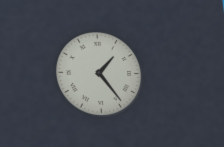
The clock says 1.24
